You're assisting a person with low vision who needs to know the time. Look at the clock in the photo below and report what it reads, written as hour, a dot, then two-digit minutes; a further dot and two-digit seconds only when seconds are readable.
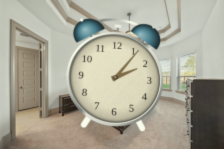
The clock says 2.06
